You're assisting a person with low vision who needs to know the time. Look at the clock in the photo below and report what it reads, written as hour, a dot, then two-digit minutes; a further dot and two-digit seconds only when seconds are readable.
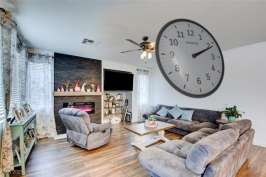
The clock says 2.11
